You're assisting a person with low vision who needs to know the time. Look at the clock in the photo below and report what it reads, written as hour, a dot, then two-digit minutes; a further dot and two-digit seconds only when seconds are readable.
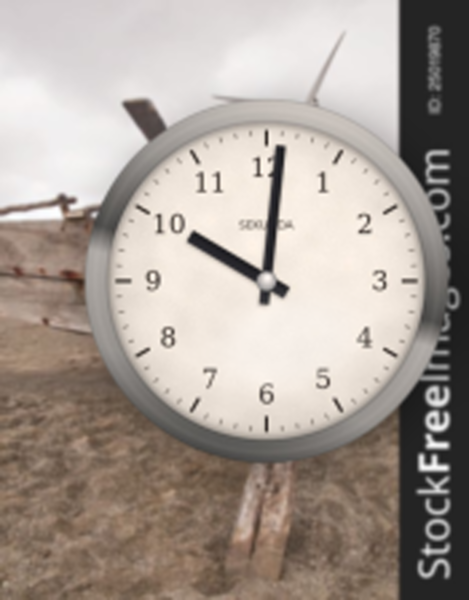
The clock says 10.01
